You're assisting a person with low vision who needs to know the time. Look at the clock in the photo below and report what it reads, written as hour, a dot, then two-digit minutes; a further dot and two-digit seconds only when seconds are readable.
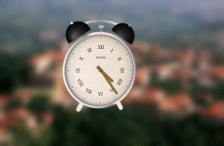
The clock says 4.24
